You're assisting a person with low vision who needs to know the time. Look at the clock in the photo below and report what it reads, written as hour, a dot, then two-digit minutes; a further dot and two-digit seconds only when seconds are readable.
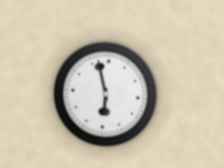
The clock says 5.57
